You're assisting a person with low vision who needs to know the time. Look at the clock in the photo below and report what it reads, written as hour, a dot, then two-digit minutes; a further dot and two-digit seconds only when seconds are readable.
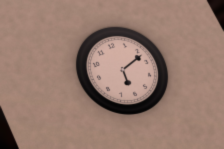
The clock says 6.12
